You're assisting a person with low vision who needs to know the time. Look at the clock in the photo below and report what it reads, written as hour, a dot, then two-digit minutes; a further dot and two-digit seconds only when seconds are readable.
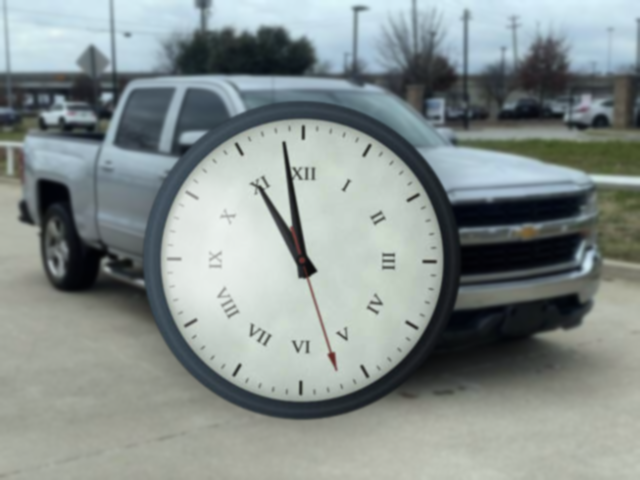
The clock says 10.58.27
